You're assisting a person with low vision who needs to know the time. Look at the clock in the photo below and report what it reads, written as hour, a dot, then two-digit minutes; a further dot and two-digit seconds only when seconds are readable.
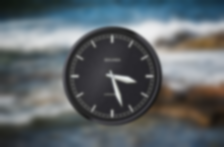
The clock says 3.27
